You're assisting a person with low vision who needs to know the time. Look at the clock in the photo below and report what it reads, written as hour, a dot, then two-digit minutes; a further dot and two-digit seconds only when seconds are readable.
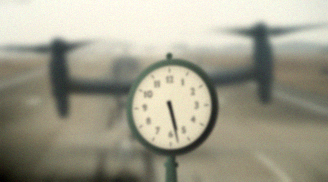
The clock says 5.28
